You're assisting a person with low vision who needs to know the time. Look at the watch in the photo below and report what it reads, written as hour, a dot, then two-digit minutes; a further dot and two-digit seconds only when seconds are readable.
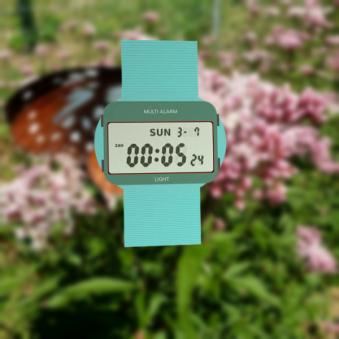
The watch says 0.05.24
